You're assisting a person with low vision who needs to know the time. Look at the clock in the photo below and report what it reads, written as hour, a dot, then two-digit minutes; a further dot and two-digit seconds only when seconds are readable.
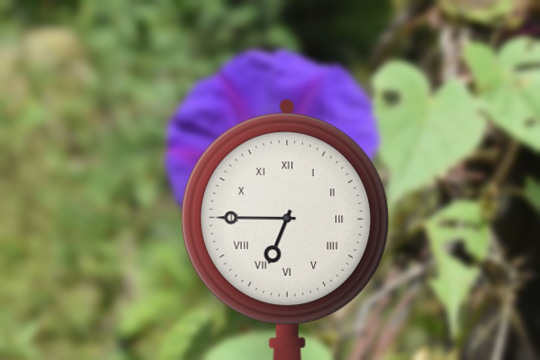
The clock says 6.45
